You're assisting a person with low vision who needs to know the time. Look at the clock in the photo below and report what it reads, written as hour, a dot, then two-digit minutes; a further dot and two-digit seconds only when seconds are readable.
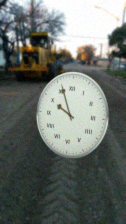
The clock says 9.56
